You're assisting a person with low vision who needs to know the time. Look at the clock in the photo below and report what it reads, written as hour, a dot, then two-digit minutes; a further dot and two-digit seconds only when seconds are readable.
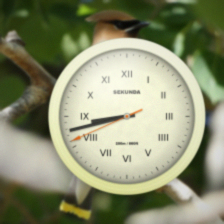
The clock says 8.42.41
